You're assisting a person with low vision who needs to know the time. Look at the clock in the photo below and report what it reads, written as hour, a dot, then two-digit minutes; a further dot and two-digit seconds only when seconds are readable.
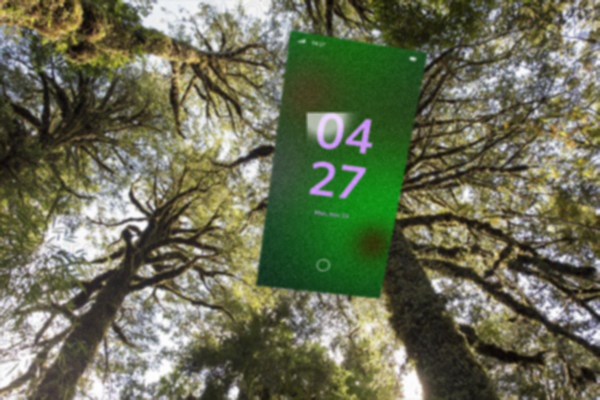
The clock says 4.27
